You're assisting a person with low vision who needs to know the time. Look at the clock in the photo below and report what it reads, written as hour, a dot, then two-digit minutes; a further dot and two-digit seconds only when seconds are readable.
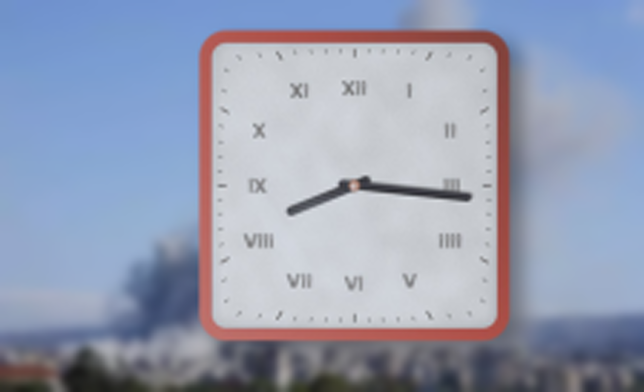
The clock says 8.16
